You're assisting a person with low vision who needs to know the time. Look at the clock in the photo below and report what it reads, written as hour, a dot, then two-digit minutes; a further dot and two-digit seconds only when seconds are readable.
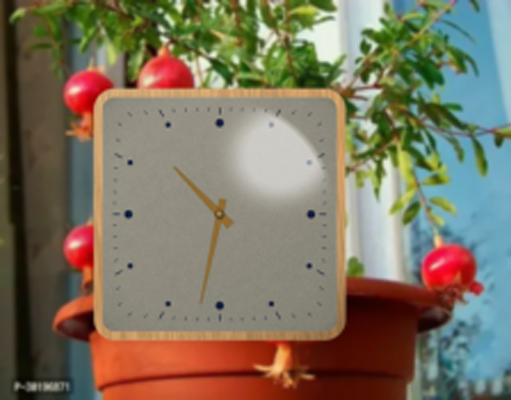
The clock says 10.32
